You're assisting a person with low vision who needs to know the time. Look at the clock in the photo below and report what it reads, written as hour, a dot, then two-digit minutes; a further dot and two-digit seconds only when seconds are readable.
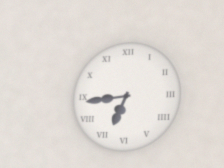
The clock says 6.44
